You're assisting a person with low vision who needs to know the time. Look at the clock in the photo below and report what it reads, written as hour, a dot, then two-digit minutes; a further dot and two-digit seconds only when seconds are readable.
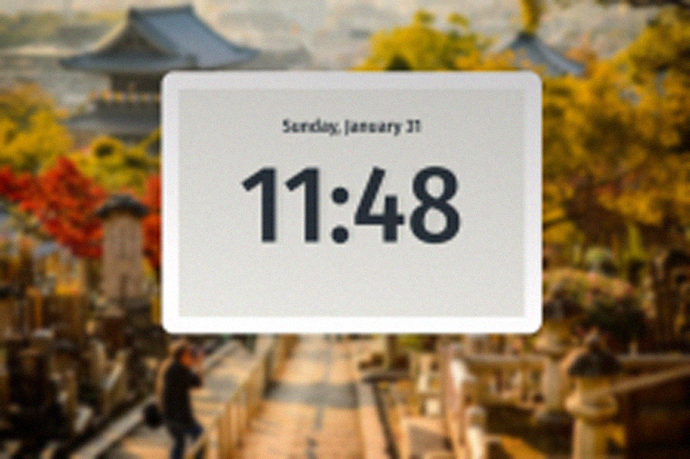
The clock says 11.48
